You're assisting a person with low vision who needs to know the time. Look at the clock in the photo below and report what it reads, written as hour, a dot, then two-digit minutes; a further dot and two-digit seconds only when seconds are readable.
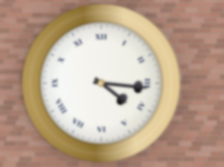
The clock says 4.16
